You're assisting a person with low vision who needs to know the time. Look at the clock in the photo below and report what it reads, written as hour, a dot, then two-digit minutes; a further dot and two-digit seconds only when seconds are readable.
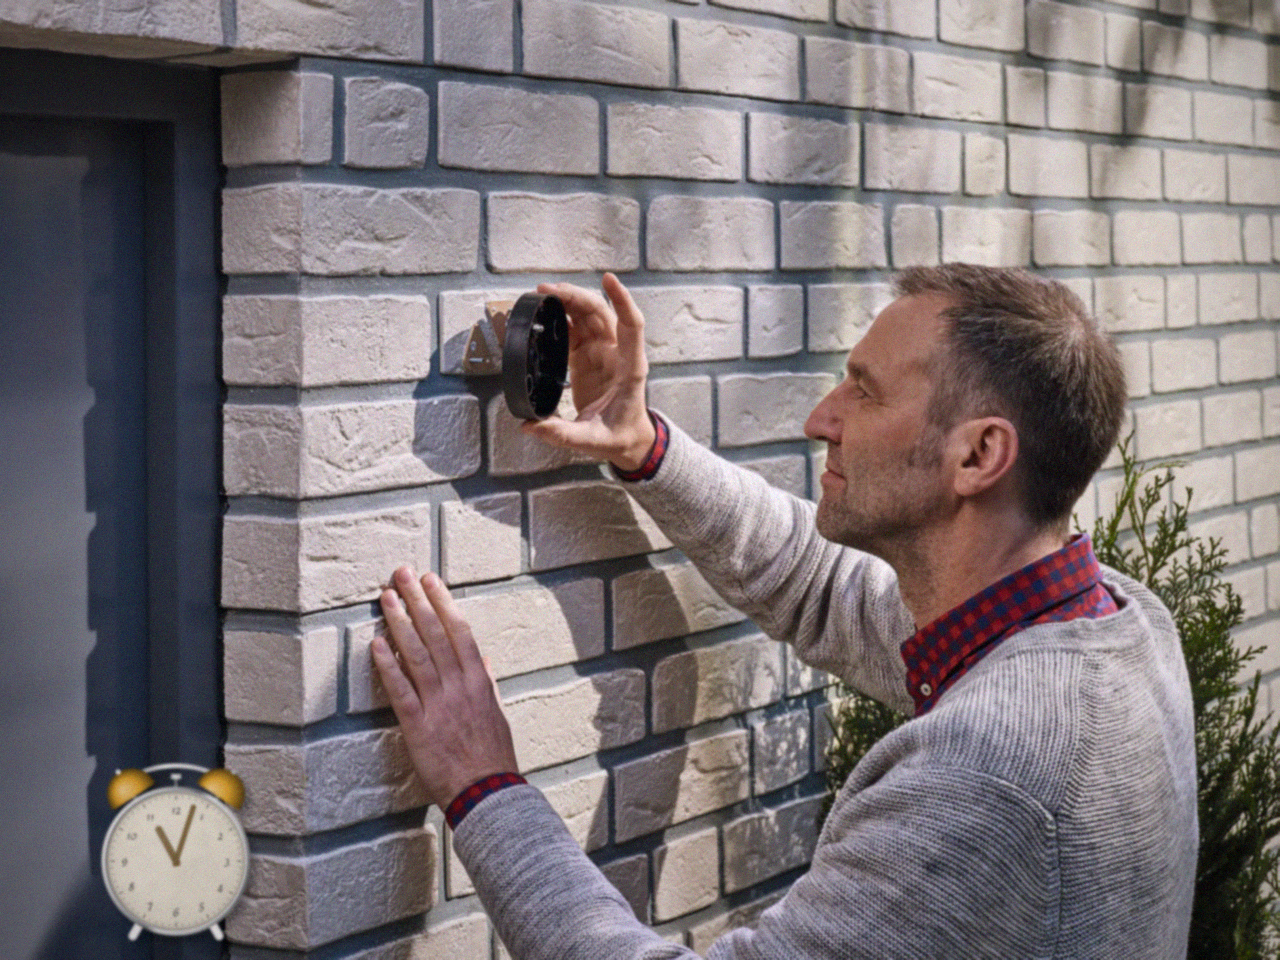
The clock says 11.03
